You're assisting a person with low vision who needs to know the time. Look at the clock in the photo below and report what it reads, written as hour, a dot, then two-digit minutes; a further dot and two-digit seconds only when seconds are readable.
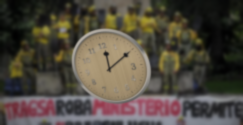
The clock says 12.10
